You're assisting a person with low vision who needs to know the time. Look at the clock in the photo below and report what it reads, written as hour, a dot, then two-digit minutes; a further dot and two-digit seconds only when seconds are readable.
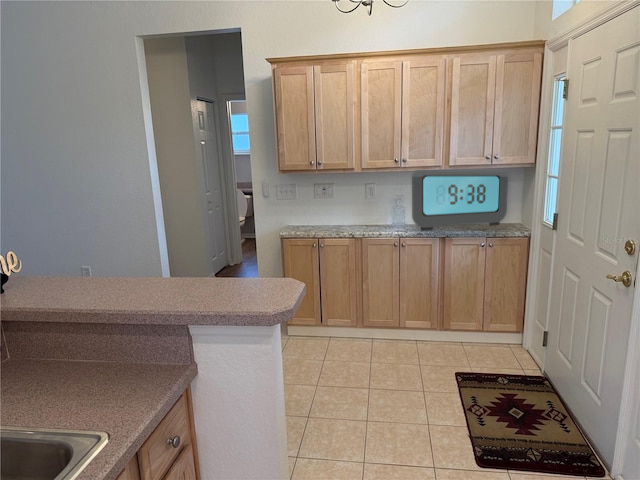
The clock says 9.38
